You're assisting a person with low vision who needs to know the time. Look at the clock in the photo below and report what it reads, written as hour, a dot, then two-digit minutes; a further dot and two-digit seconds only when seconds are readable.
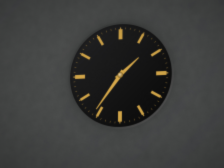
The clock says 1.36
